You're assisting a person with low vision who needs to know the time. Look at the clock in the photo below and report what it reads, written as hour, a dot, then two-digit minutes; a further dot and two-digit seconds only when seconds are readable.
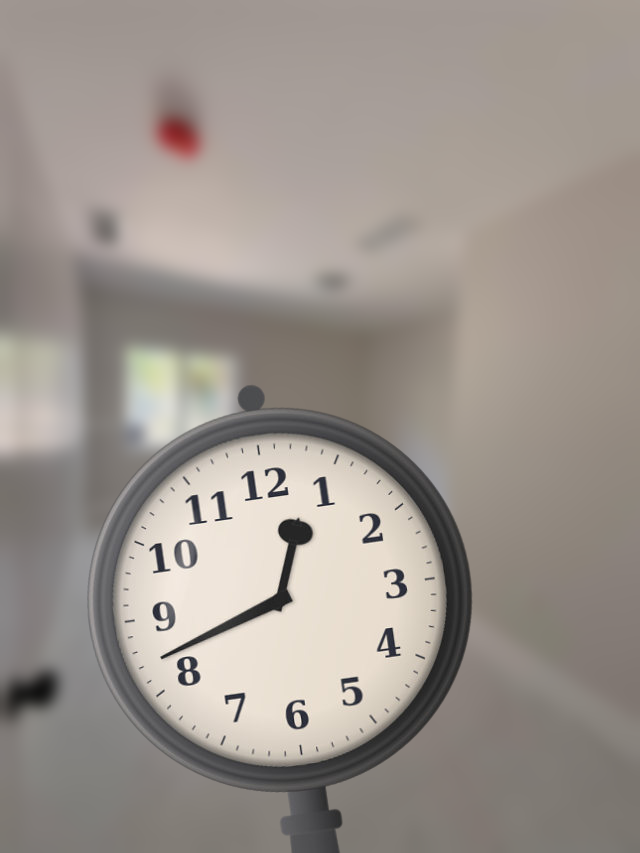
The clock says 12.42
